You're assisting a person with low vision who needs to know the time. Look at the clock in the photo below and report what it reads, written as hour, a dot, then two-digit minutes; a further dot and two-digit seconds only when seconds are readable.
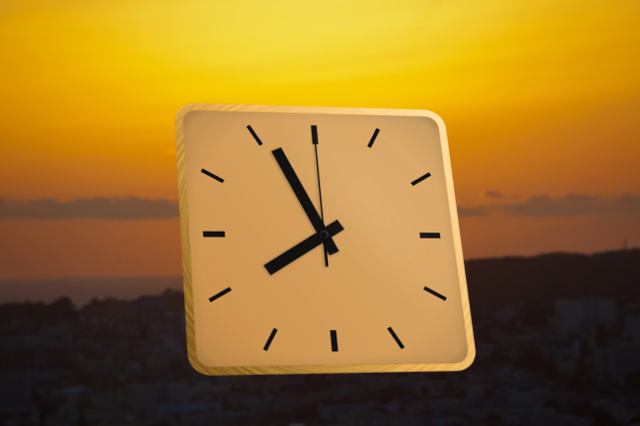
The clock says 7.56.00
